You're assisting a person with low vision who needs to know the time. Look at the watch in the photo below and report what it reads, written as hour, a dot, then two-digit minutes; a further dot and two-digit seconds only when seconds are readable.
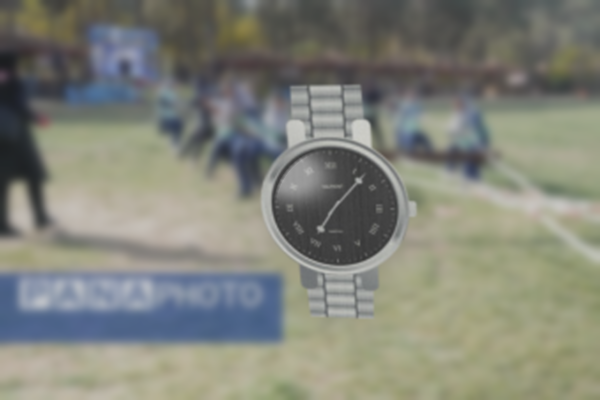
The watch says 7.07
